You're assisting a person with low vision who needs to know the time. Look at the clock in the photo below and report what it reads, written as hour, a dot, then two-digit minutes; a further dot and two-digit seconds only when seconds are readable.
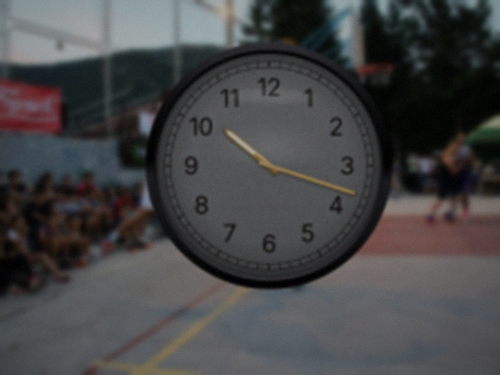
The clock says 10.18
